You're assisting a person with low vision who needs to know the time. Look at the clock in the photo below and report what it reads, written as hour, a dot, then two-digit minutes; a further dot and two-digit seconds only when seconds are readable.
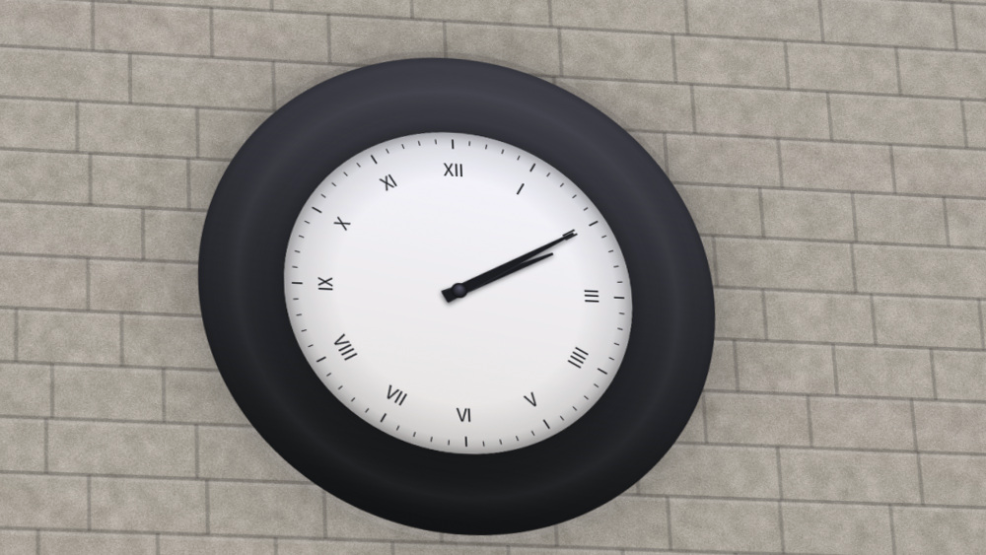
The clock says 2.10
